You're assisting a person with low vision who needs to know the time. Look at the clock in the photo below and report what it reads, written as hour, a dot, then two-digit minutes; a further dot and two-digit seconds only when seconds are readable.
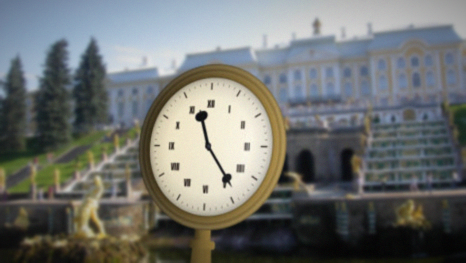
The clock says 11.24
